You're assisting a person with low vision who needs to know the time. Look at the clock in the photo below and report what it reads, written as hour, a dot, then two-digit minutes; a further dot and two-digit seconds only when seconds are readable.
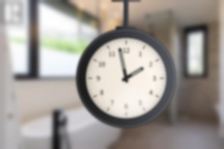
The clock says 1.58
